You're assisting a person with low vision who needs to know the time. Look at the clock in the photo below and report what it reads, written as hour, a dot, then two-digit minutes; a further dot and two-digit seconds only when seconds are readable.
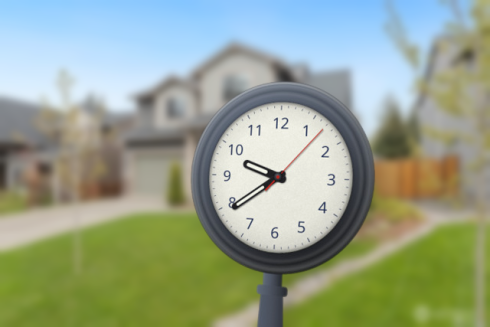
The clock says 9.39.07
